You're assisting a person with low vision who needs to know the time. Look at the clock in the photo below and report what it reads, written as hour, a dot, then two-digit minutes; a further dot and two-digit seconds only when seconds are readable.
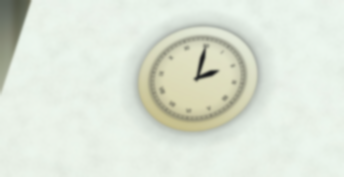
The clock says 2.00
